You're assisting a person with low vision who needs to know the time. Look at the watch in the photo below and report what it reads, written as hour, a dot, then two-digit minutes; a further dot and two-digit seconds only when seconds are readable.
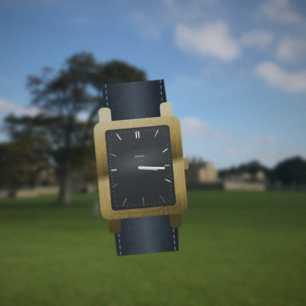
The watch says 3.16
